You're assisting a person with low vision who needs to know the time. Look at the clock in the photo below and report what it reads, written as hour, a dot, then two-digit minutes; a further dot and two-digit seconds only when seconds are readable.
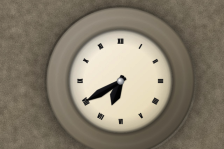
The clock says 6.40
